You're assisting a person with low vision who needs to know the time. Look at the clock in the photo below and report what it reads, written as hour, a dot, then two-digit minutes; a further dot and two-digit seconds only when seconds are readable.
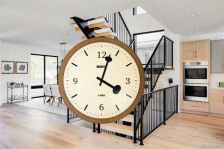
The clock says 4.03
